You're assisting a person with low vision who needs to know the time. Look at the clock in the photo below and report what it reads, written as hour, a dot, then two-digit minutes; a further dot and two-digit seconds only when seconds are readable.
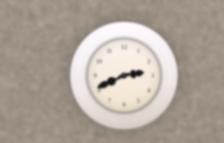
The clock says 2.41
